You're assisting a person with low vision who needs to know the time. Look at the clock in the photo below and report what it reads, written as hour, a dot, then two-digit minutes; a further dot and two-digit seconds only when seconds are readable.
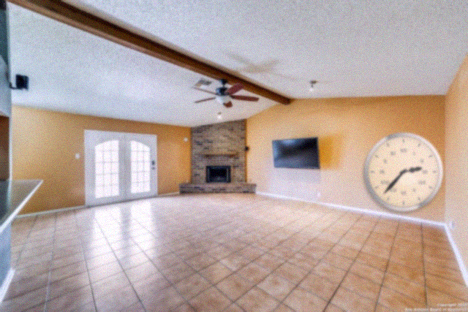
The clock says 2.37
